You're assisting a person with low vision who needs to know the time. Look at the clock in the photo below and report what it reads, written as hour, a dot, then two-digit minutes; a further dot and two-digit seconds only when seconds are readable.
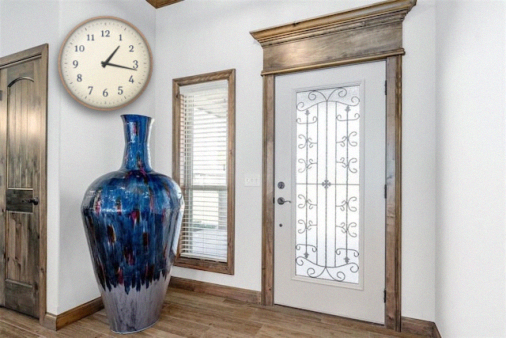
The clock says 1.17
